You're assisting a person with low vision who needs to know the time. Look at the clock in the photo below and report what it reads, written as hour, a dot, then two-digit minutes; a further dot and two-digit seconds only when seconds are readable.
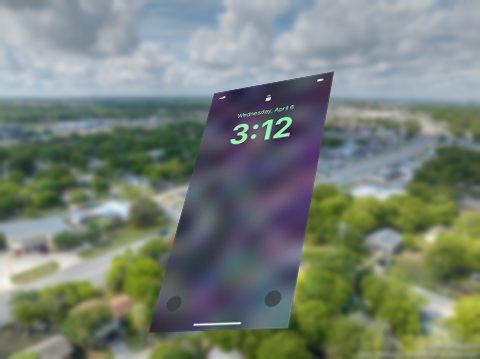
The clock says 3.12
